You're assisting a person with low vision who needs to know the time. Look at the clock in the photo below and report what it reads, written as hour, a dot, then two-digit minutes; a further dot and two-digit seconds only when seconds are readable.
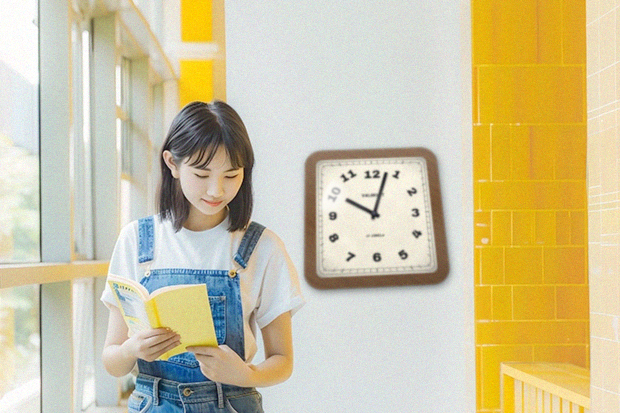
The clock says 10.03
